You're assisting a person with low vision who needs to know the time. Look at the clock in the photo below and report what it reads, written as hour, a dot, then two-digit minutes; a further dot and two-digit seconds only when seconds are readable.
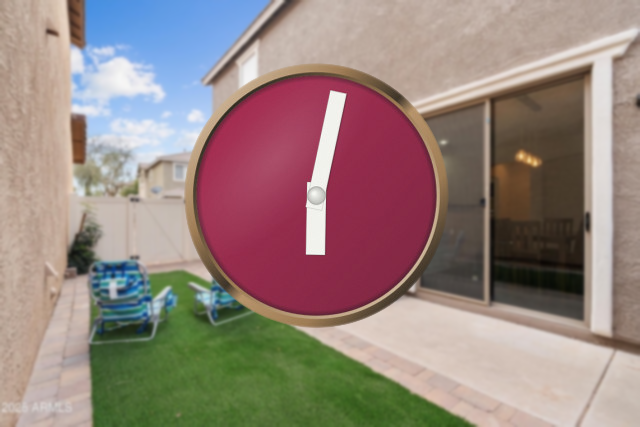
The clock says 6.02
